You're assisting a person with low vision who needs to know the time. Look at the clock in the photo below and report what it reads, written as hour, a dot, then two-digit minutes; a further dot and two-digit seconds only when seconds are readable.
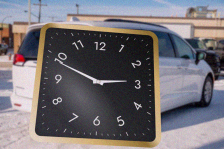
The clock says 2.49
